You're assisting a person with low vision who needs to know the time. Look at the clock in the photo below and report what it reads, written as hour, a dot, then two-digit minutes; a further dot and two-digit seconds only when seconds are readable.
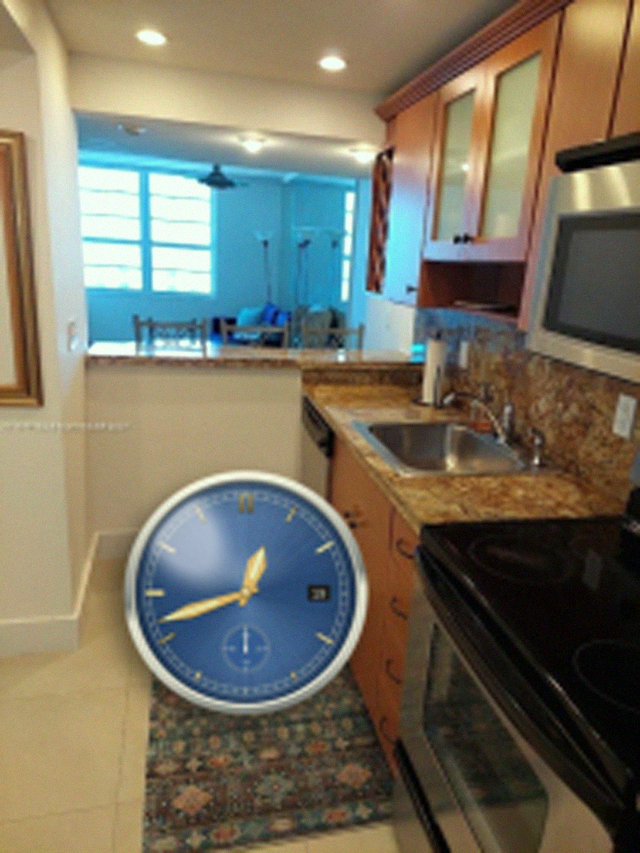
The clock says 12.42
